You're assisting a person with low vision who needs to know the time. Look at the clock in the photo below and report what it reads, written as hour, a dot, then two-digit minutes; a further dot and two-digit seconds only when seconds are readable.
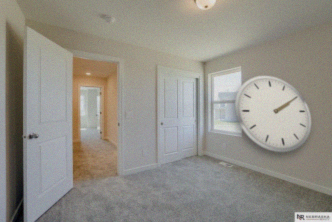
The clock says 2.10
